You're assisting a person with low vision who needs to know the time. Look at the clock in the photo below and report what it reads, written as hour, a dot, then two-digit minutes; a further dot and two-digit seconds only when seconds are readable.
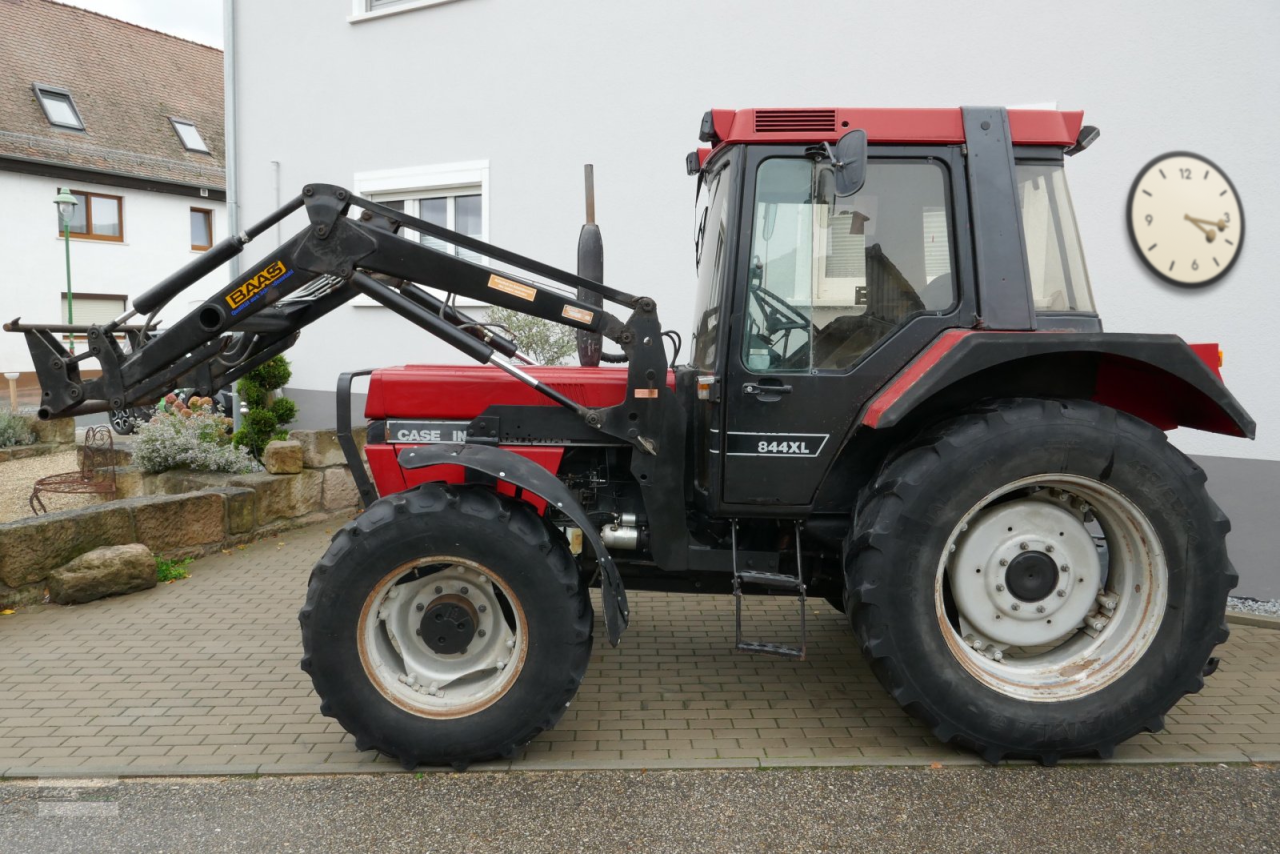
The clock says 4.17
